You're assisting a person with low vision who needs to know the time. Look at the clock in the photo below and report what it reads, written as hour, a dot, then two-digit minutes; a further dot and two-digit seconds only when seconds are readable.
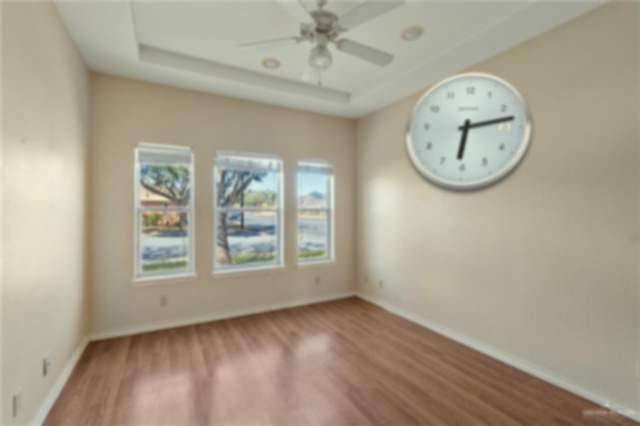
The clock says 6.13
